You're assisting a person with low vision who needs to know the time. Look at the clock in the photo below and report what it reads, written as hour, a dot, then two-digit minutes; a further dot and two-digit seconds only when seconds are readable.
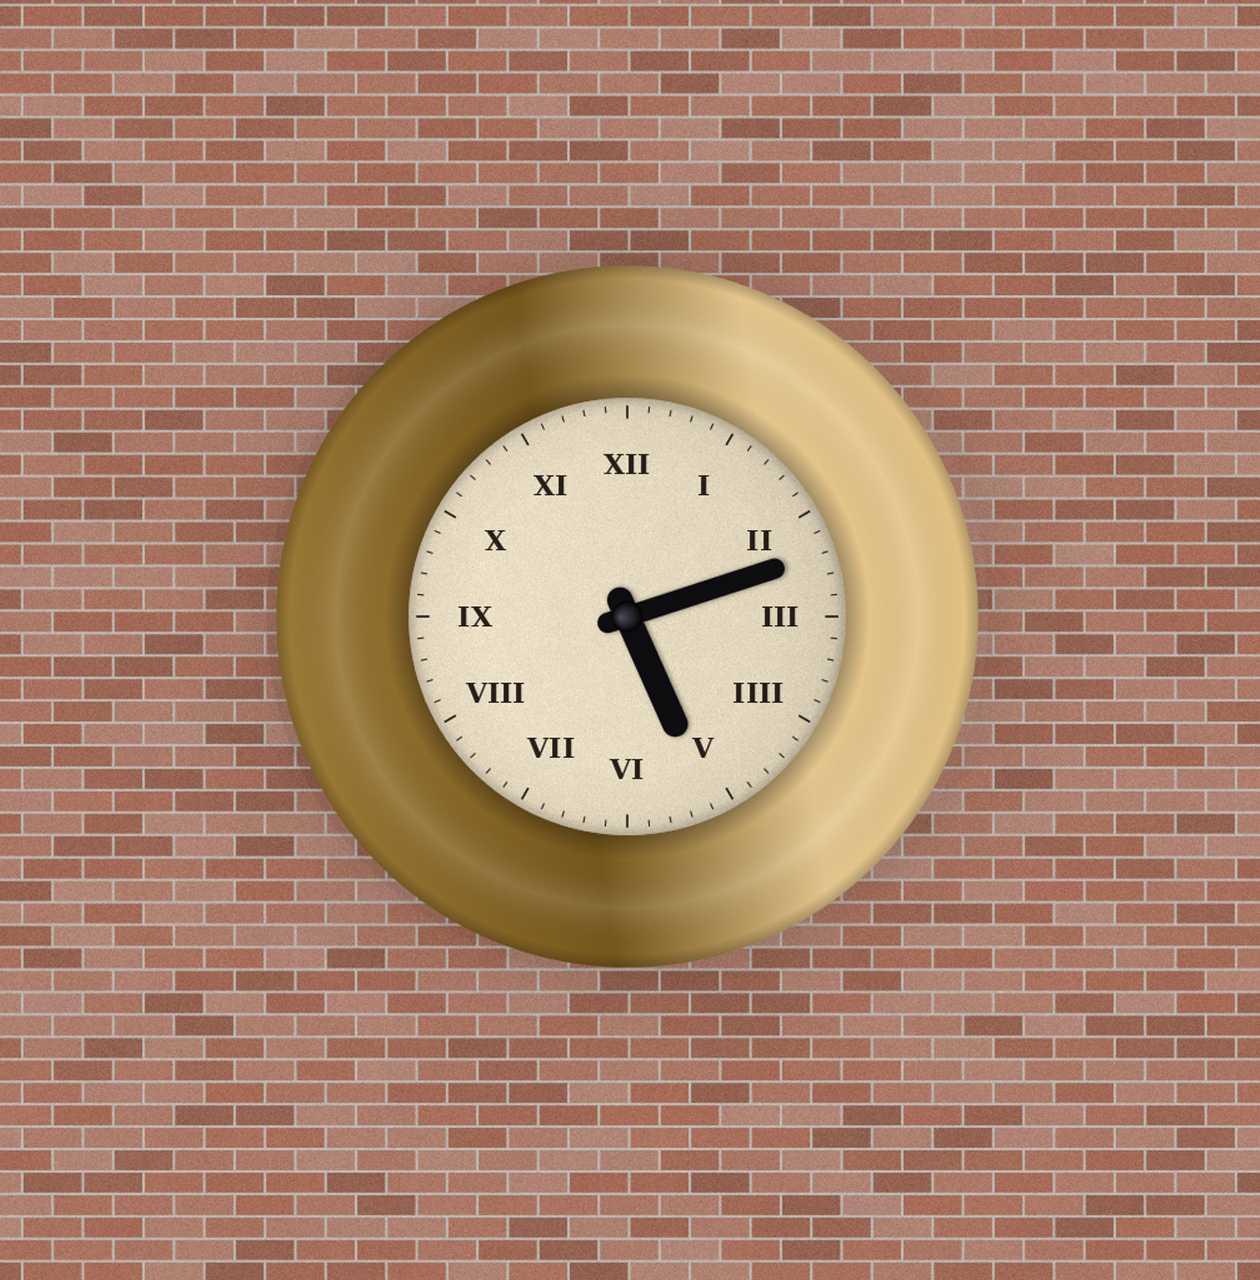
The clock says 5.12
